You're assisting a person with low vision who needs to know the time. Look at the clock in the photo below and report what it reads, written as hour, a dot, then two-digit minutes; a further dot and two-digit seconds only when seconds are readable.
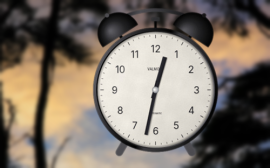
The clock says 12.32
